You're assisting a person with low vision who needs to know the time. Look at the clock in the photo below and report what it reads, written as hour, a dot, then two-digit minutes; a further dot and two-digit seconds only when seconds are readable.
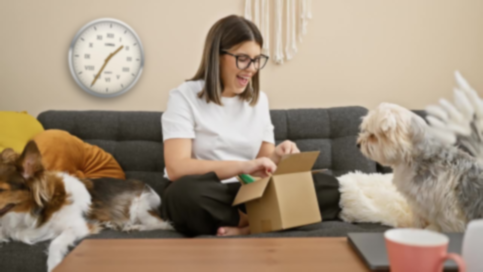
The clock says 1.35
